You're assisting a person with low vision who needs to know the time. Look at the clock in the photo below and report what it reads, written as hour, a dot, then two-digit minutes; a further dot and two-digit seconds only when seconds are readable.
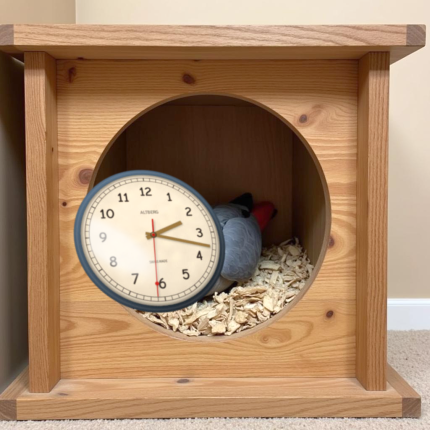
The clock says 2.17.31
